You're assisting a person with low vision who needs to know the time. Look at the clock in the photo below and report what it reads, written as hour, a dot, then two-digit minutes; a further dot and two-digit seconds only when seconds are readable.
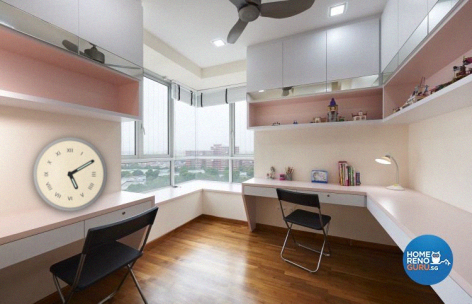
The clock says 5.10
